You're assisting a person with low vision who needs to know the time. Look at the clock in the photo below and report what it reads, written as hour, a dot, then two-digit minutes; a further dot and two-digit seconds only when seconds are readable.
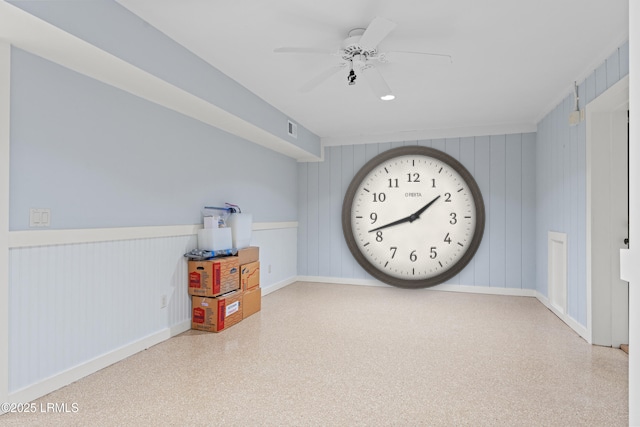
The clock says 1.42
